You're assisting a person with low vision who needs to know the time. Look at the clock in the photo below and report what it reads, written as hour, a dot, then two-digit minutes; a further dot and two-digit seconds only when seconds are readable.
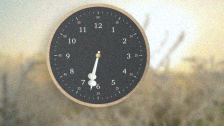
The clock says 6.32
